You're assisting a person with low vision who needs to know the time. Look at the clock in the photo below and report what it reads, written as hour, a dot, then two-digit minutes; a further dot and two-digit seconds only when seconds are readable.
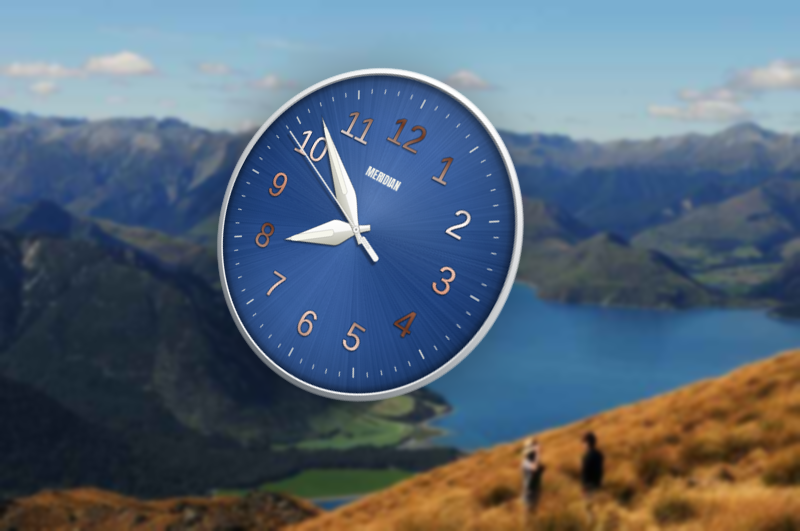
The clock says 7.51.49
